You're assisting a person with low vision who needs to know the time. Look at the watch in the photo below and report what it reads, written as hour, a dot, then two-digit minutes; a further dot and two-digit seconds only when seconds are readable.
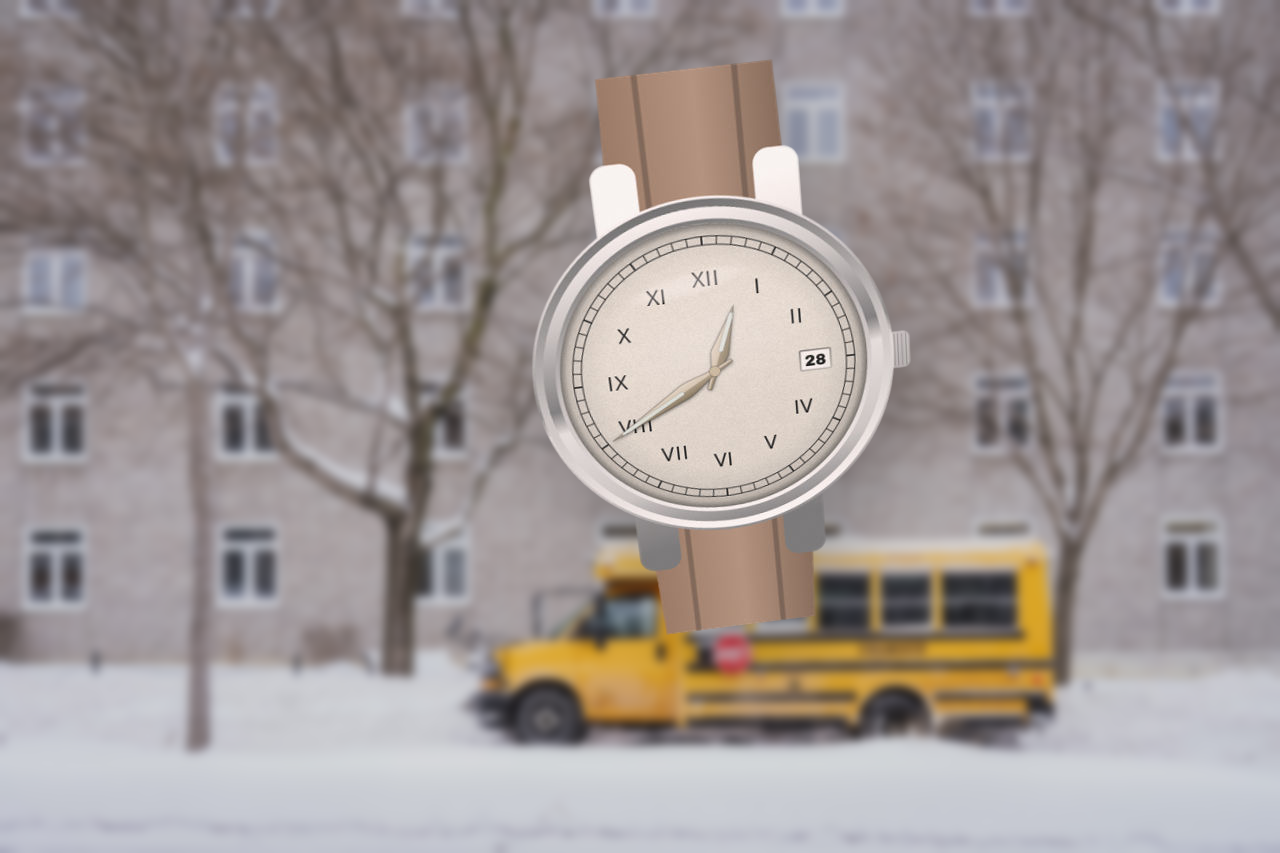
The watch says 12.40
